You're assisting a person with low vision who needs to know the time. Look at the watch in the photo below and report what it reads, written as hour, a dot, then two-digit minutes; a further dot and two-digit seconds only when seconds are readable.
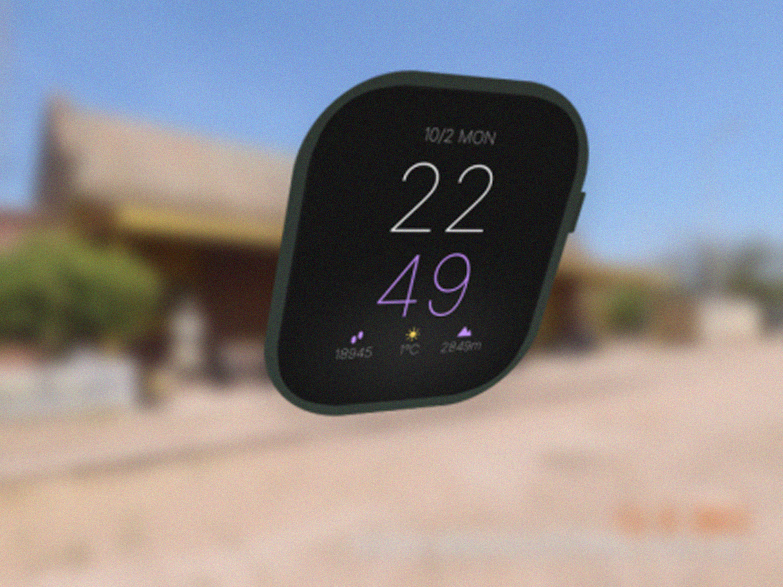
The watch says 22.49
